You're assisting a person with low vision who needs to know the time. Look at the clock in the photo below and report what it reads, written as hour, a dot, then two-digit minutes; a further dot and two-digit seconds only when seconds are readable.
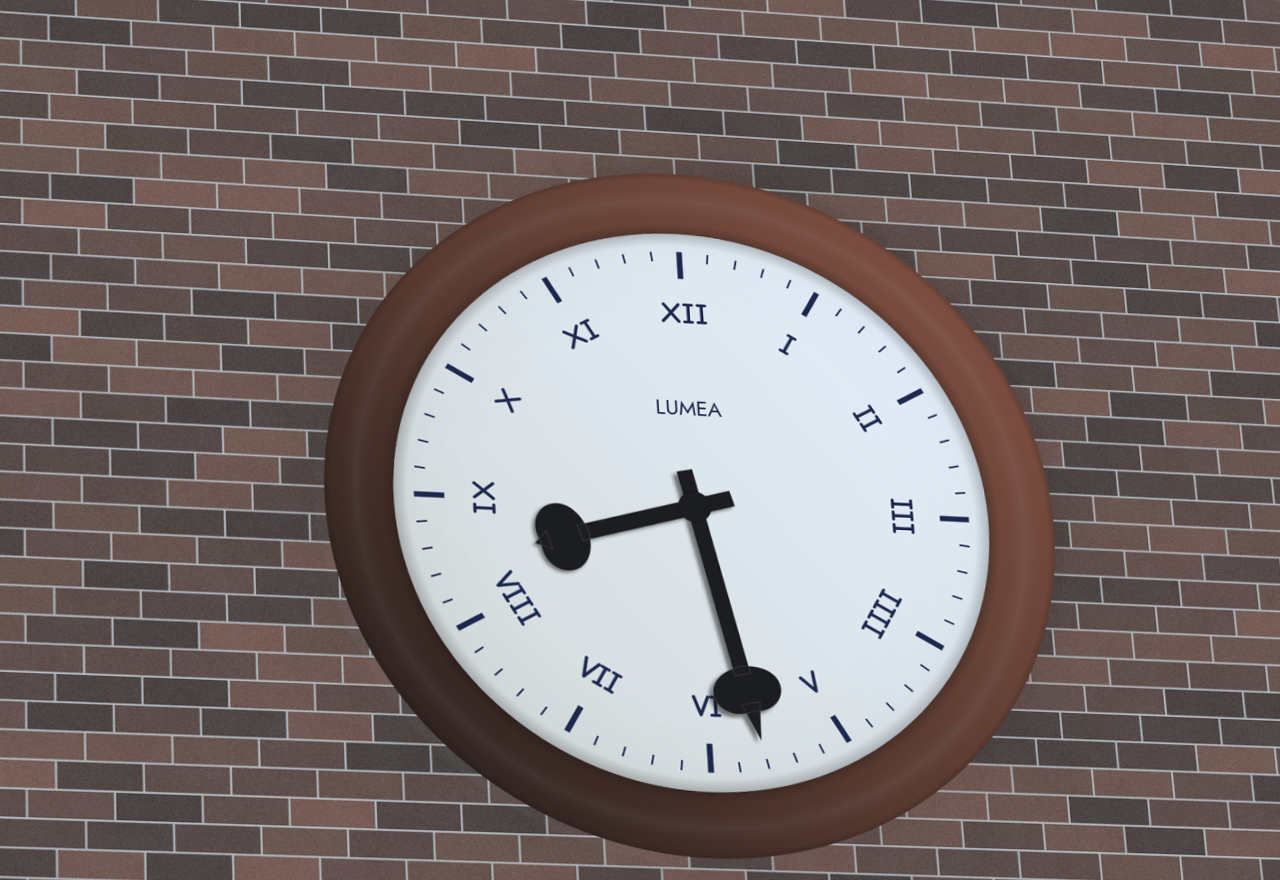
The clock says 8.28
